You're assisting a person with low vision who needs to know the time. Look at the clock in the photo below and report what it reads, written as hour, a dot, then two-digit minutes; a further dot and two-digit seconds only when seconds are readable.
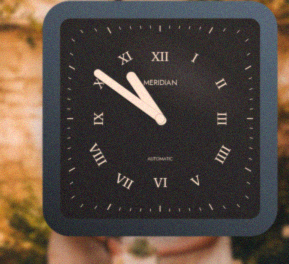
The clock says 10.51
